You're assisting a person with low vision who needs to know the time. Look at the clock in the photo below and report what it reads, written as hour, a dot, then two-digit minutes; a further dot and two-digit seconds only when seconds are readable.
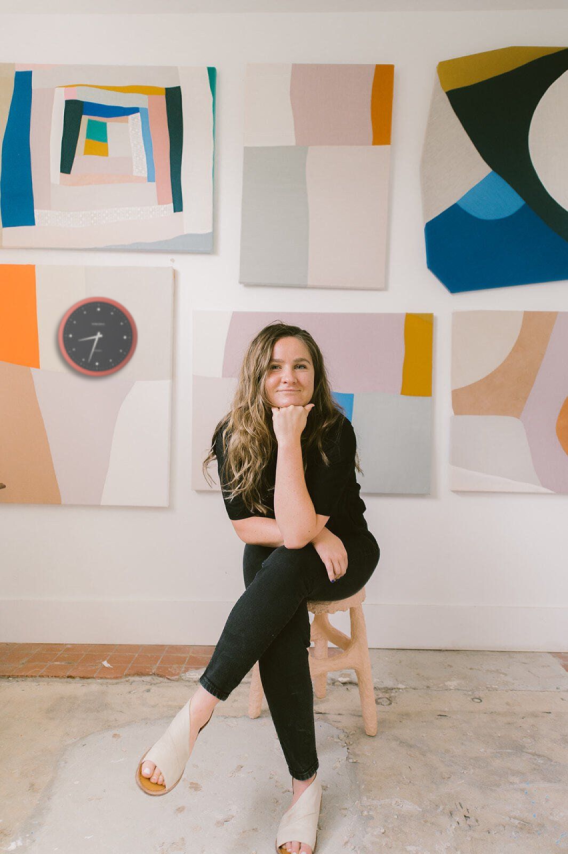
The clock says 8.33
